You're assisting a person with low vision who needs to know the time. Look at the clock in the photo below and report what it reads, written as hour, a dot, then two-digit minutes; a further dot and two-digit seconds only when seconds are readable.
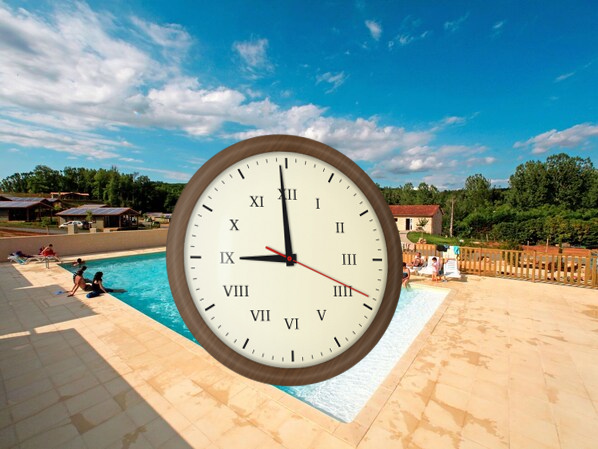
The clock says 8.59.19
